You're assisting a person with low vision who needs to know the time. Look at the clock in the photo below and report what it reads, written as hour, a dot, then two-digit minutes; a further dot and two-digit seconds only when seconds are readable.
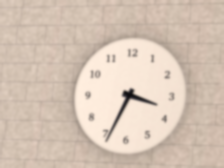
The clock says 3.34
